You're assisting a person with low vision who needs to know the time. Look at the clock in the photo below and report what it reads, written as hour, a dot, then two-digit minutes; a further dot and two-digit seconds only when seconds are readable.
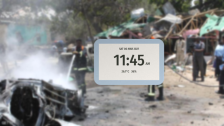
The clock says 11.45
